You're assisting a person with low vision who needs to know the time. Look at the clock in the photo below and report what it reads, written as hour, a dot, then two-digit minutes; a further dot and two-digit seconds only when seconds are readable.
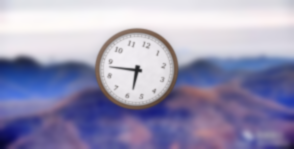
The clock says 5.43
